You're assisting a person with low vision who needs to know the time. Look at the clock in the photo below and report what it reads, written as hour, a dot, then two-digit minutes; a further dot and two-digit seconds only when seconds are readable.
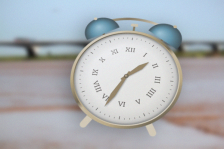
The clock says 1.34
